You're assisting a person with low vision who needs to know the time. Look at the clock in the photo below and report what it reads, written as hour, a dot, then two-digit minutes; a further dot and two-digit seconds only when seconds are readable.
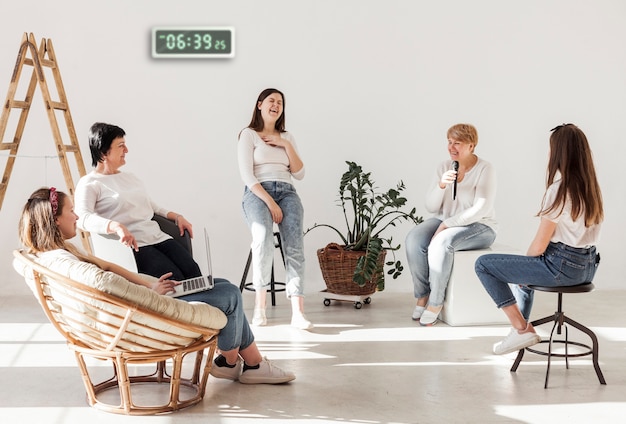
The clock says 6.39
